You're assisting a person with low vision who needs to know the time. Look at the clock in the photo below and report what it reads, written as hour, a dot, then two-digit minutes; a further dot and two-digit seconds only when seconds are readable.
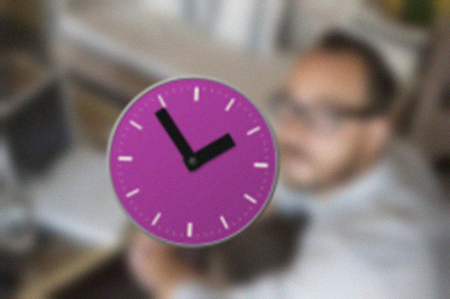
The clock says 1.54
